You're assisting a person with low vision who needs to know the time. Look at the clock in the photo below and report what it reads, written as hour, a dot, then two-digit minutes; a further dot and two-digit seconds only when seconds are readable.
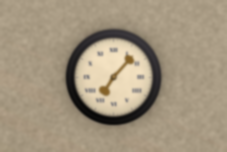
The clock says 7.07
